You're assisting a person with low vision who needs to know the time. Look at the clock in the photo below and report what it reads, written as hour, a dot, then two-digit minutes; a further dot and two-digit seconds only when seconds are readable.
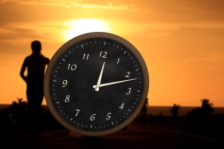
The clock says 12.12
